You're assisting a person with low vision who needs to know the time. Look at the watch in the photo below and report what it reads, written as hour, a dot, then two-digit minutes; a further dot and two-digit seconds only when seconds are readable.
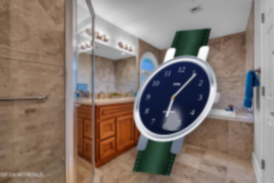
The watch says 6.06
